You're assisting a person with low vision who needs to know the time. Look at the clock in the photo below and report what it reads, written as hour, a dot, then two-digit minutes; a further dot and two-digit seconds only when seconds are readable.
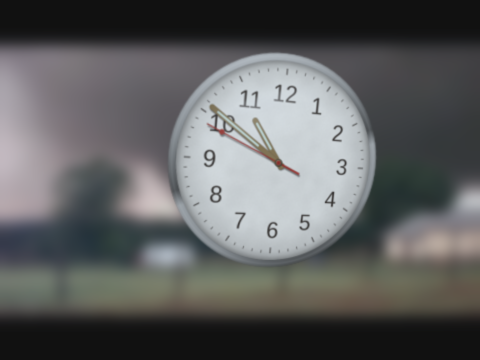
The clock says 10.50.49
